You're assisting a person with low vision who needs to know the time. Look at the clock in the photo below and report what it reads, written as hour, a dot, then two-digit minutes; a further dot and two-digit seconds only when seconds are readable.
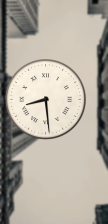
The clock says 8.29
